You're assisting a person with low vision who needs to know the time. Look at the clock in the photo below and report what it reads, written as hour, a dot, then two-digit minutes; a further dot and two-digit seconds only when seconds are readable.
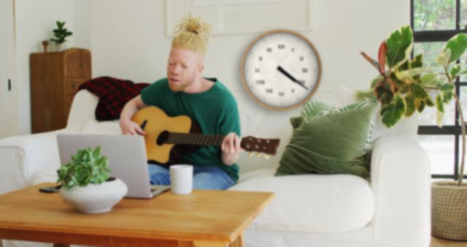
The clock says 4.21
